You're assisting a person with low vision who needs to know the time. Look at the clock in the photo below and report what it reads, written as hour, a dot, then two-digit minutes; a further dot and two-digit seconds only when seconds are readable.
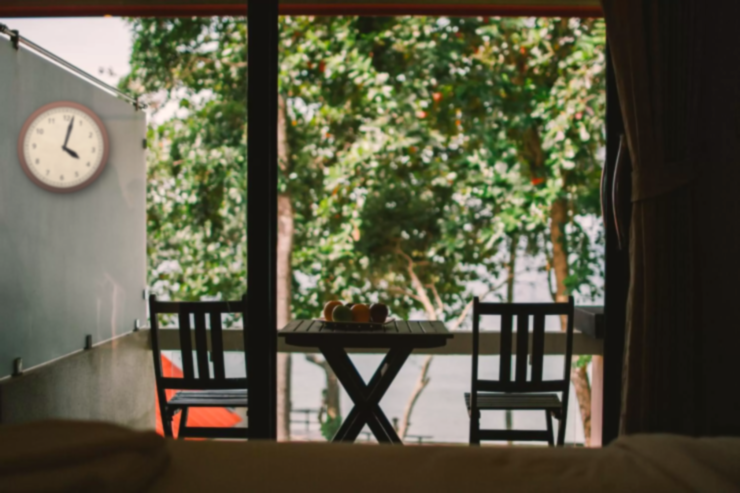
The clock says 4.02
